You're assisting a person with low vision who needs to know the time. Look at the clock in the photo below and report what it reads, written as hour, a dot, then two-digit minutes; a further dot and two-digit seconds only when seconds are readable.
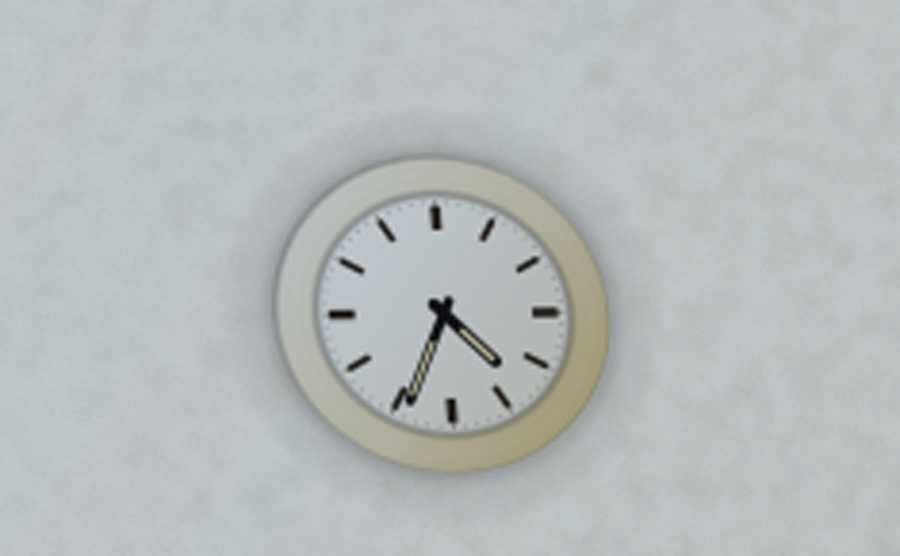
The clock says 4.34
